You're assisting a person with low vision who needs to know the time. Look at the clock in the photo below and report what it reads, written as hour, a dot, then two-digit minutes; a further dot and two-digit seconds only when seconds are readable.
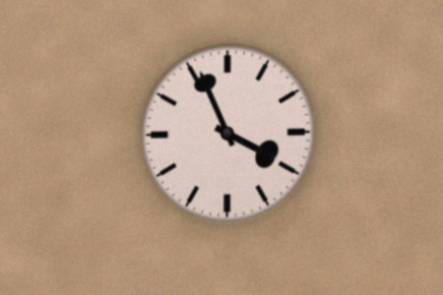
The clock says 3.56
